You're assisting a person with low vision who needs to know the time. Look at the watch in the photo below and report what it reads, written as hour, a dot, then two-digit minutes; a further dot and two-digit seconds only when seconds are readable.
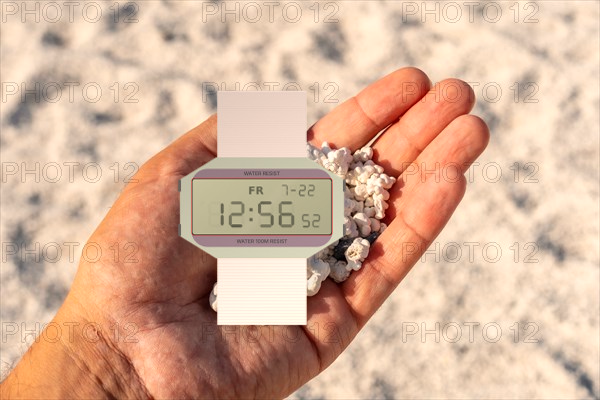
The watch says 12.56.52
